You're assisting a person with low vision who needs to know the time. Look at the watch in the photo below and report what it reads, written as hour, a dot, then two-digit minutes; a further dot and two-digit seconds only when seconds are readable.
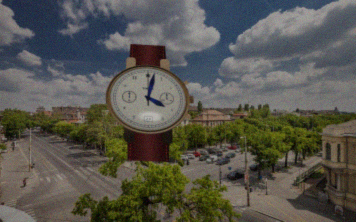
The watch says 4.02
